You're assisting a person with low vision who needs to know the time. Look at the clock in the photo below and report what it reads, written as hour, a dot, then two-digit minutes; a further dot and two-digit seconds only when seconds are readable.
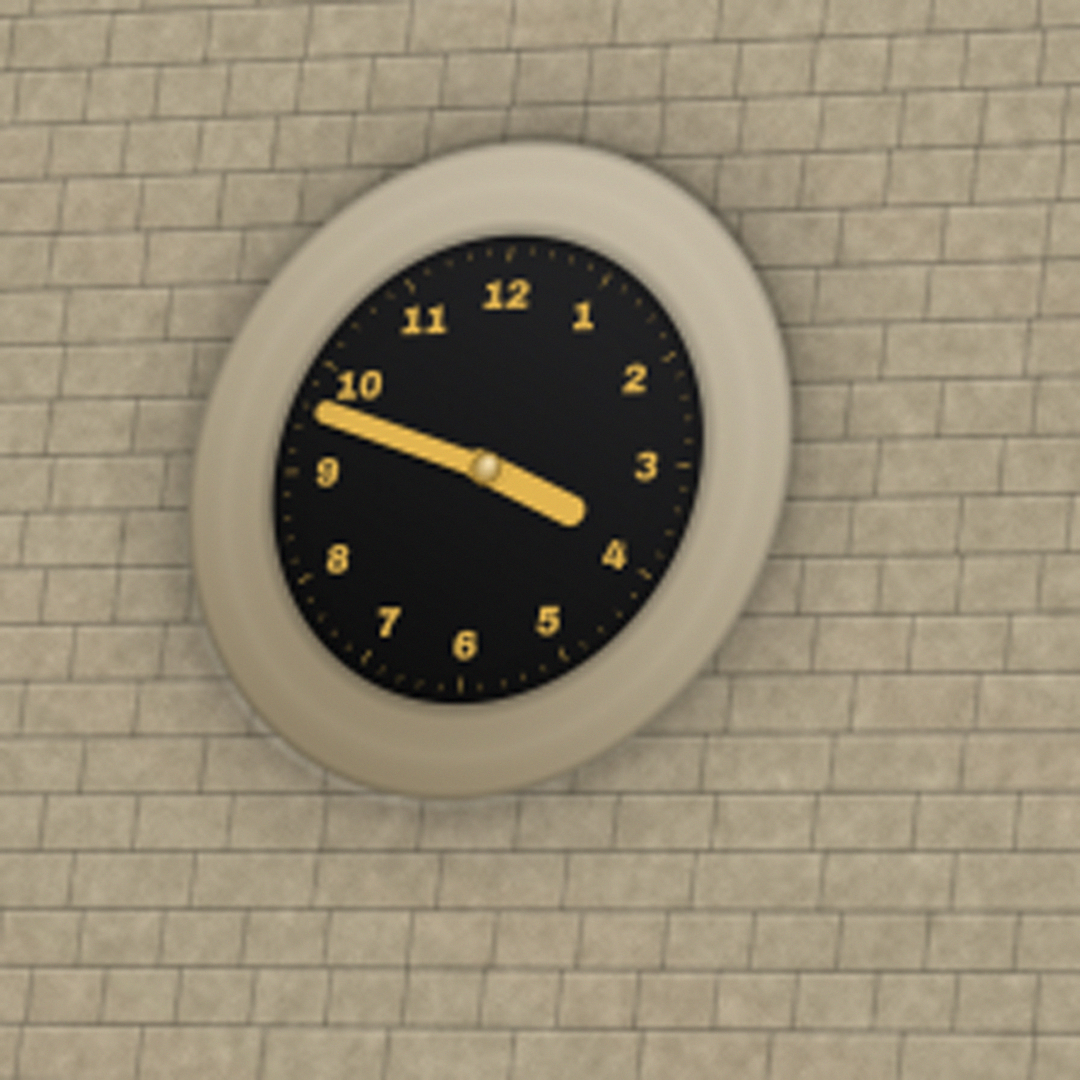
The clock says 3.48
